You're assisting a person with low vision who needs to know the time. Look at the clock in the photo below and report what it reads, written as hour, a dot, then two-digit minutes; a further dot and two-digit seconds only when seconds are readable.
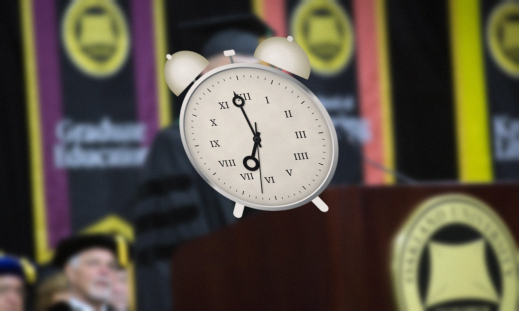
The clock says 6.58.32
